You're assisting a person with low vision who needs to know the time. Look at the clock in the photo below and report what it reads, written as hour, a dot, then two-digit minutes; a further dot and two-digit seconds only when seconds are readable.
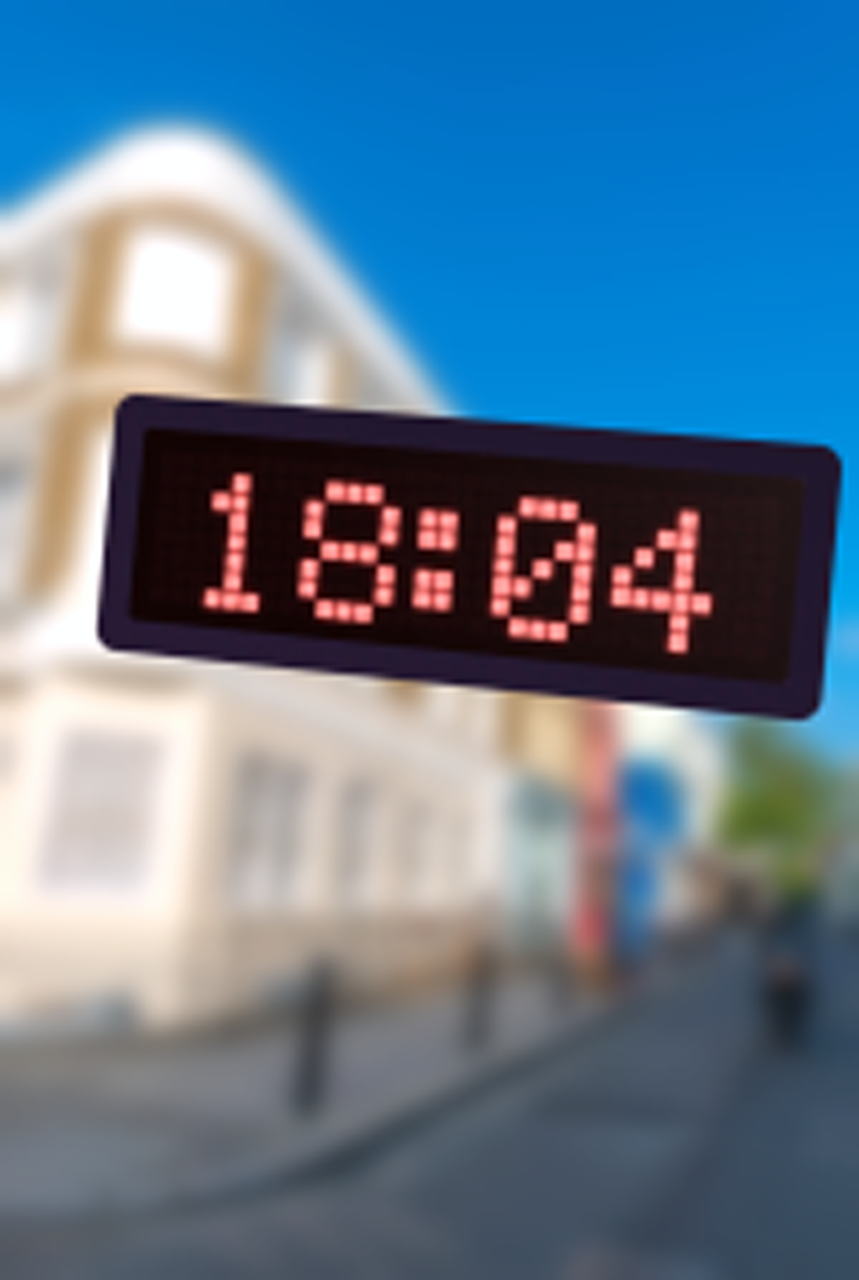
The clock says 18.04
